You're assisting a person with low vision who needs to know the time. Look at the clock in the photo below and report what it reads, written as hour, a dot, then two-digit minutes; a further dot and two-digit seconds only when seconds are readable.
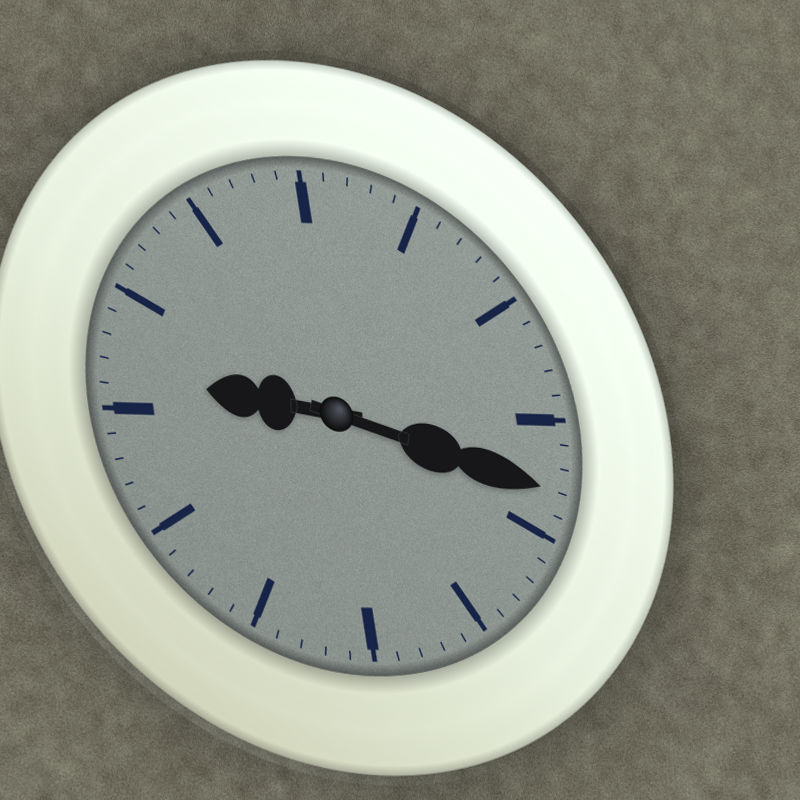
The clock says 9.18
